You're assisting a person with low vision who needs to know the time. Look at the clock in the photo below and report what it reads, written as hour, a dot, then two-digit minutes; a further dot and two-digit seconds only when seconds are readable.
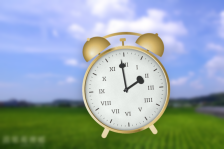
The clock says 1.59
